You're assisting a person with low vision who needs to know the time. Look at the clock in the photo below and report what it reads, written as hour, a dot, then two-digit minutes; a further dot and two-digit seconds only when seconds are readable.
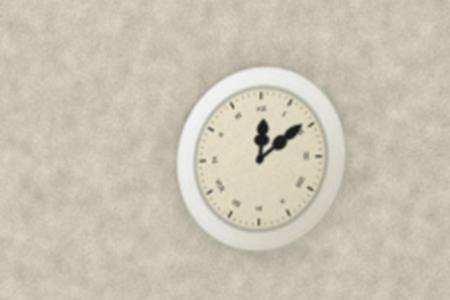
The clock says 12.09
